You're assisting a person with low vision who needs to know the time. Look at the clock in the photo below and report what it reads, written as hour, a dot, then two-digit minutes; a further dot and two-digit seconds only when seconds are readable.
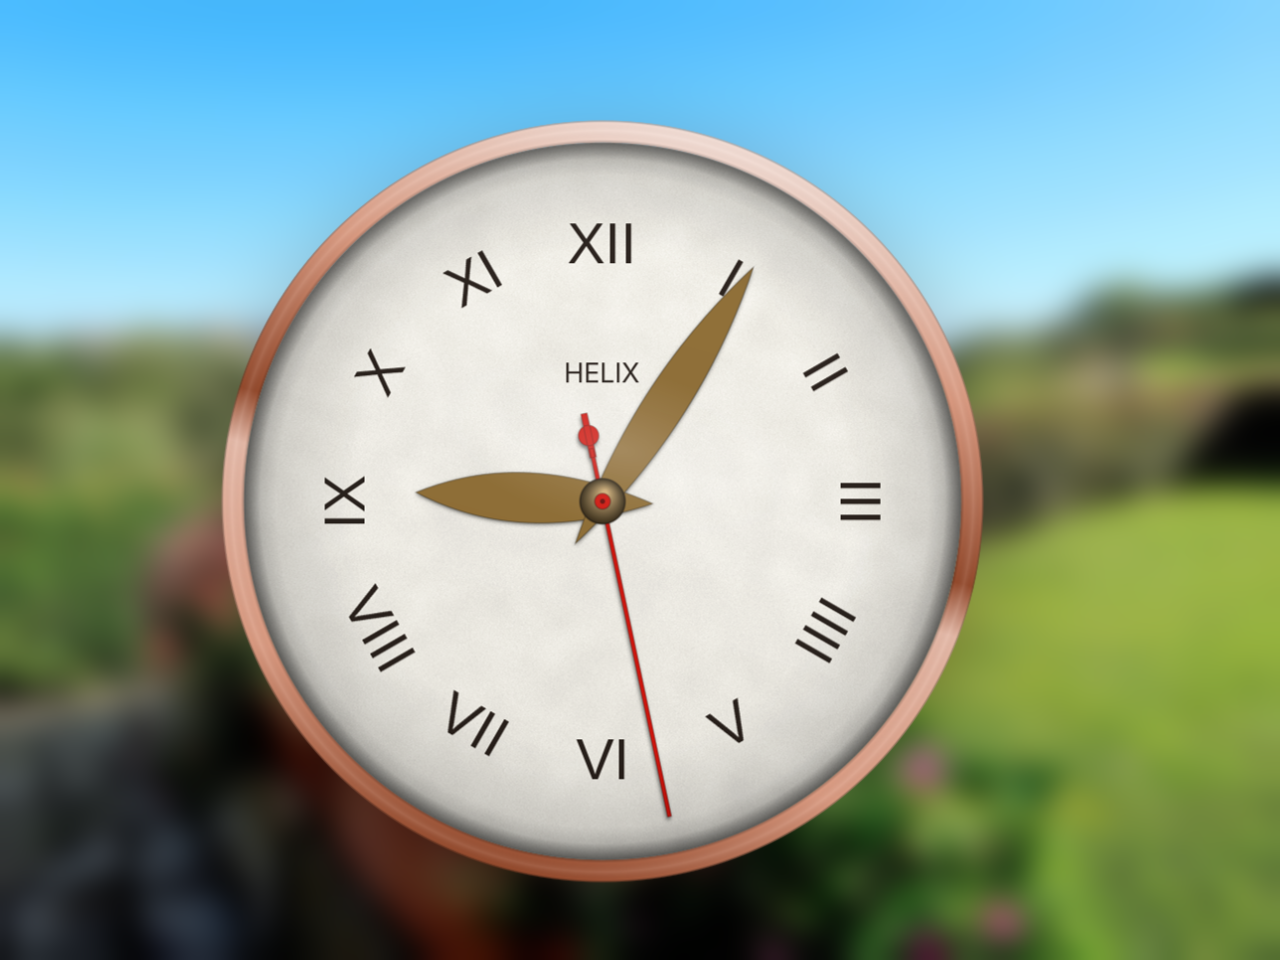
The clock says 9.05.28
